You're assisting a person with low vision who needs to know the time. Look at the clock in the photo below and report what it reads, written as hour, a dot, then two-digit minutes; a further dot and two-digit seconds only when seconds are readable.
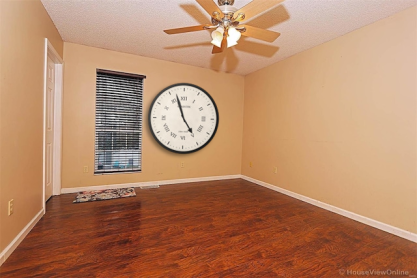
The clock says 4.57
